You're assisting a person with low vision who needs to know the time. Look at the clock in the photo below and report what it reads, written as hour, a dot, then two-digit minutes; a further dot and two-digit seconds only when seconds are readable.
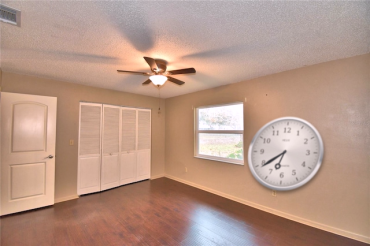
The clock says 6.39
